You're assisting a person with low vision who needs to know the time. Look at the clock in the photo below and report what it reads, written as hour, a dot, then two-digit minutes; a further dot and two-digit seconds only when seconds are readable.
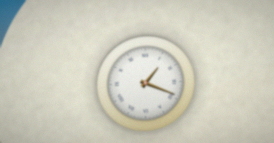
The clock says 1.19
